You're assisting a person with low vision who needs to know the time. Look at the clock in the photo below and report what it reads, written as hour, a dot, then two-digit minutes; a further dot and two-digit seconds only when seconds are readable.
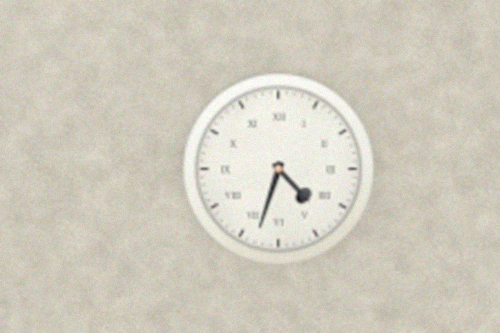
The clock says 4.33
